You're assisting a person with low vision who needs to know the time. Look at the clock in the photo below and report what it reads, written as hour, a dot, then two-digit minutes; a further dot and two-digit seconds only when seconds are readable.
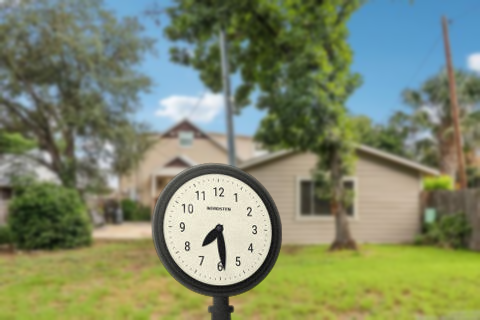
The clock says 7.29
